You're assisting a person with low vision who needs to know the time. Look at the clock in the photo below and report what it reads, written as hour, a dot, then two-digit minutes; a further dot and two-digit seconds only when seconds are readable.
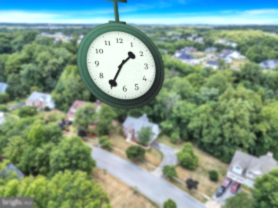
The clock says 1.35
